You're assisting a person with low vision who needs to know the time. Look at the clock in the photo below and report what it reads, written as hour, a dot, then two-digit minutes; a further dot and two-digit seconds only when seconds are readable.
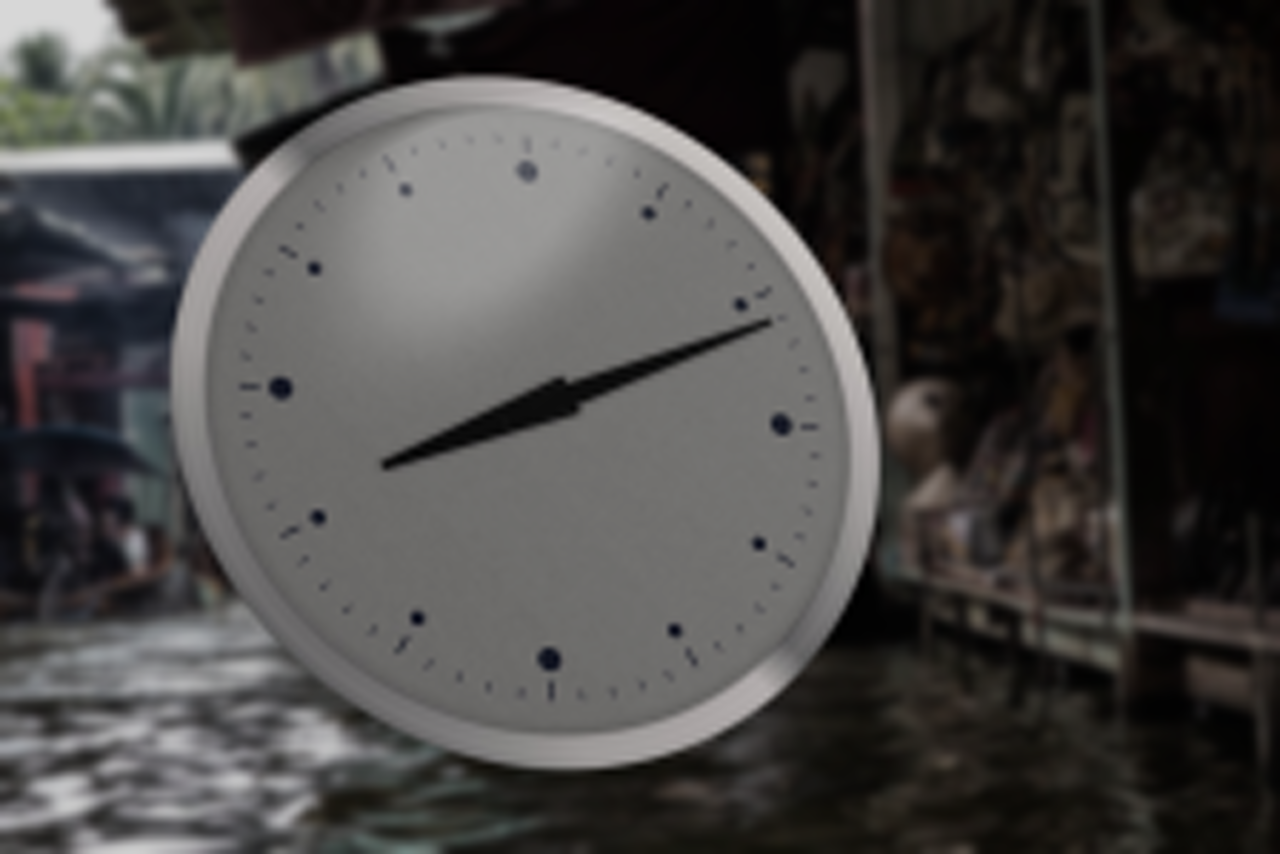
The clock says 8.11
